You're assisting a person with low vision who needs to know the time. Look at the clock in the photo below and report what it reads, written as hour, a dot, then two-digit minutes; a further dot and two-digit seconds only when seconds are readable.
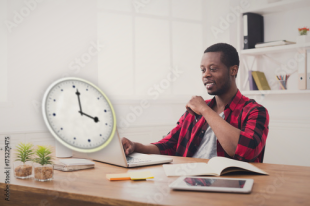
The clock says 4.01
